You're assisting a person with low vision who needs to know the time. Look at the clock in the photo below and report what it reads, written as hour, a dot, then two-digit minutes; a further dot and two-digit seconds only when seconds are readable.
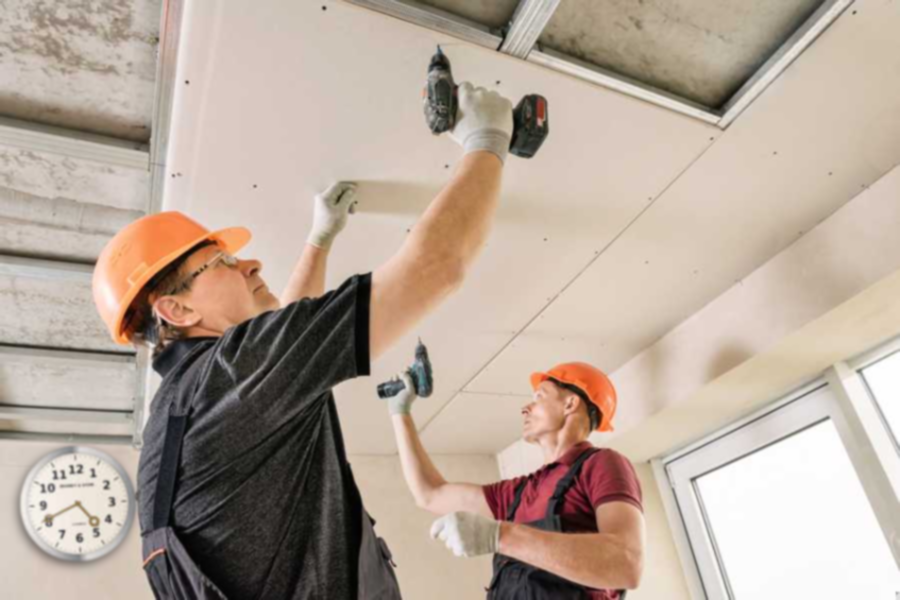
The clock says 4.41
